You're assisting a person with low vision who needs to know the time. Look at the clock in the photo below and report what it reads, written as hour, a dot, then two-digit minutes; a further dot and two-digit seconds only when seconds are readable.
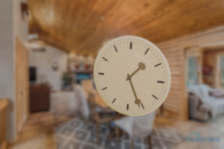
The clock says 1.26
